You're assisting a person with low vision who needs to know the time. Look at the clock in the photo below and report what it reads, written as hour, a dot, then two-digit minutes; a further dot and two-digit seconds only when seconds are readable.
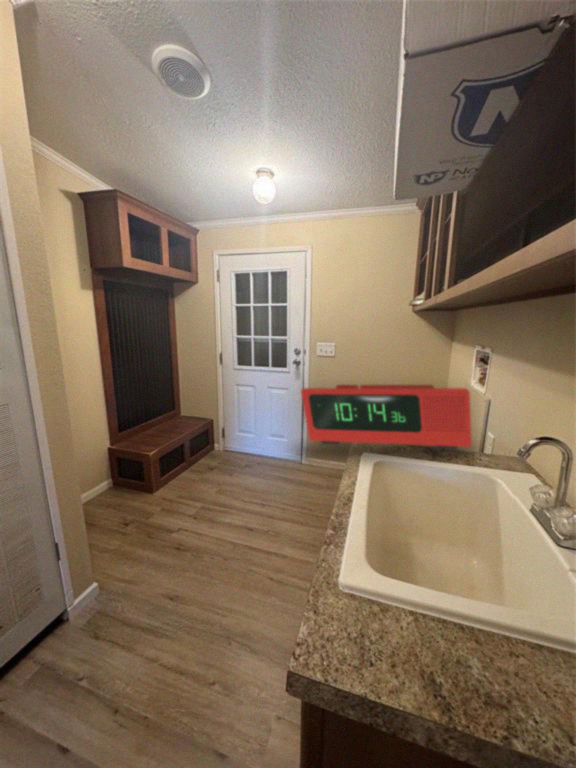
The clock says 10.14
